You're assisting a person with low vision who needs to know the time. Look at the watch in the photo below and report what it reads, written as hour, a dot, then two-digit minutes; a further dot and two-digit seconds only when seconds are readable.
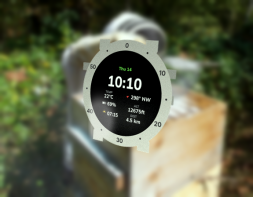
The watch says 10.10
